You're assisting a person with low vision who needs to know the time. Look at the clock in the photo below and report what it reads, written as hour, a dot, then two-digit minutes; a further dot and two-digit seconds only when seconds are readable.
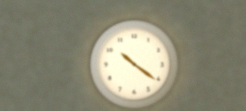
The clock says 10.21
